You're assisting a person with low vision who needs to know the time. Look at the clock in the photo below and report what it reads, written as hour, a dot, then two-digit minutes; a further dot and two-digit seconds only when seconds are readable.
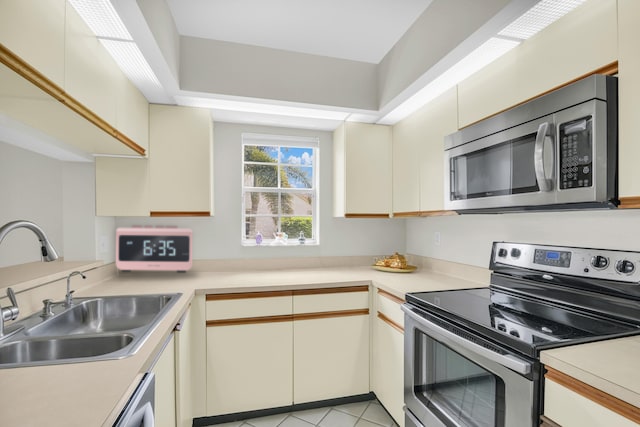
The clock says 6.35
